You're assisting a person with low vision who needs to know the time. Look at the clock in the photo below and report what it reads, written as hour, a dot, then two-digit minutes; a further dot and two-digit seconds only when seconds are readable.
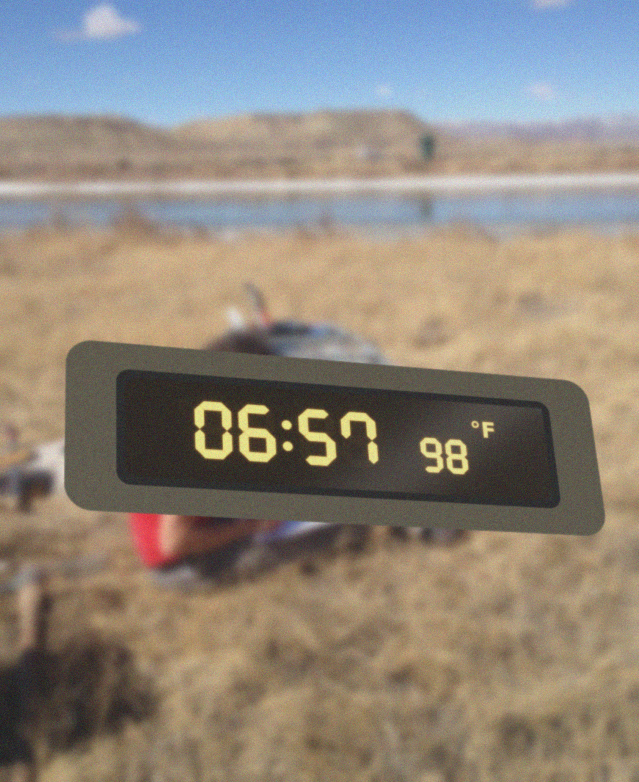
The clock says 6.57
